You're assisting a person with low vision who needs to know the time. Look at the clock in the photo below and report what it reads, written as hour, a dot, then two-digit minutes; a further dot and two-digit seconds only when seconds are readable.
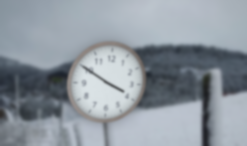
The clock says 3.50
